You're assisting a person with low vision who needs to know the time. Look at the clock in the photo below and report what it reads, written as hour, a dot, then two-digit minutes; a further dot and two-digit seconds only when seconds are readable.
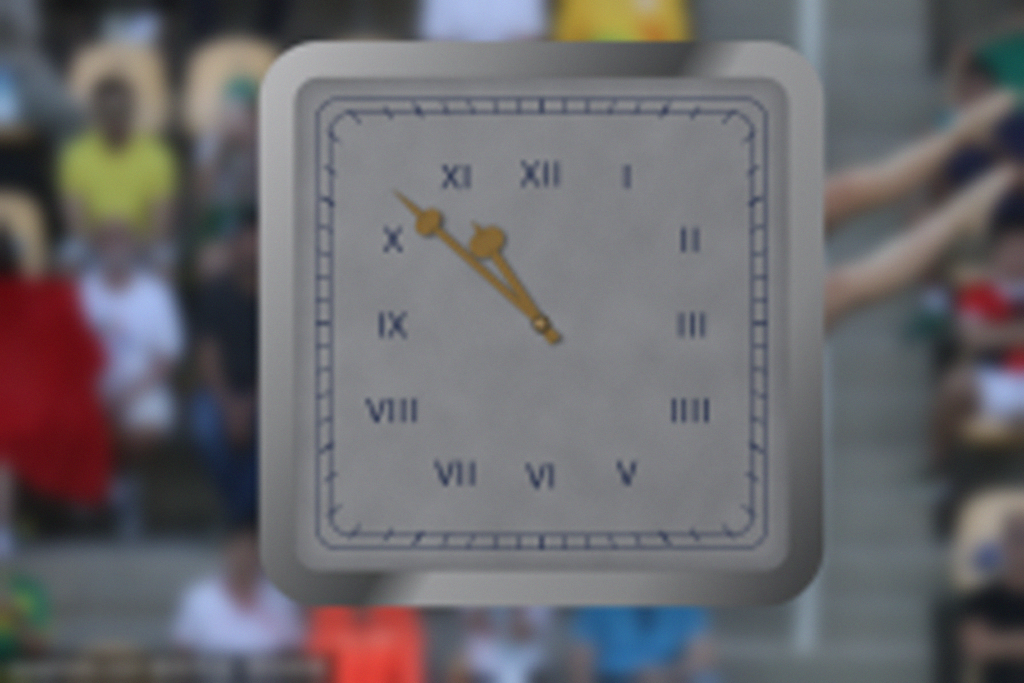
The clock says 10.52
